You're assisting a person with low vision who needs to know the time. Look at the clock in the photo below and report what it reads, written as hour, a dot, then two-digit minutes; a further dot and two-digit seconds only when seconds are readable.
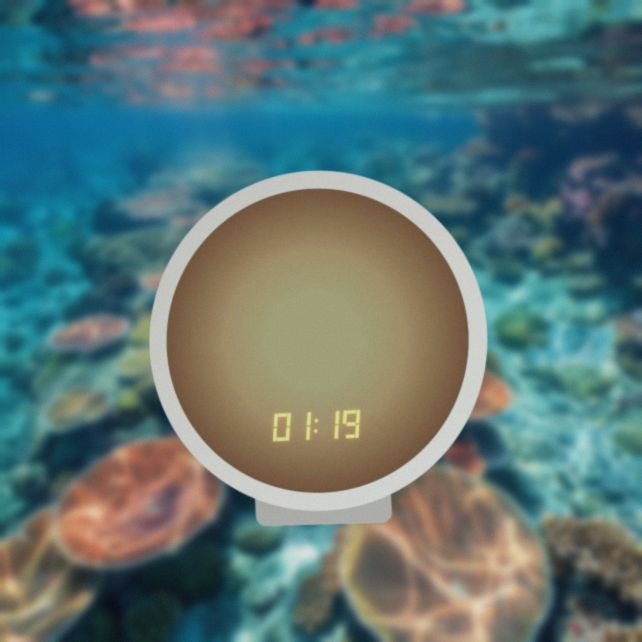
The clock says 1.19
